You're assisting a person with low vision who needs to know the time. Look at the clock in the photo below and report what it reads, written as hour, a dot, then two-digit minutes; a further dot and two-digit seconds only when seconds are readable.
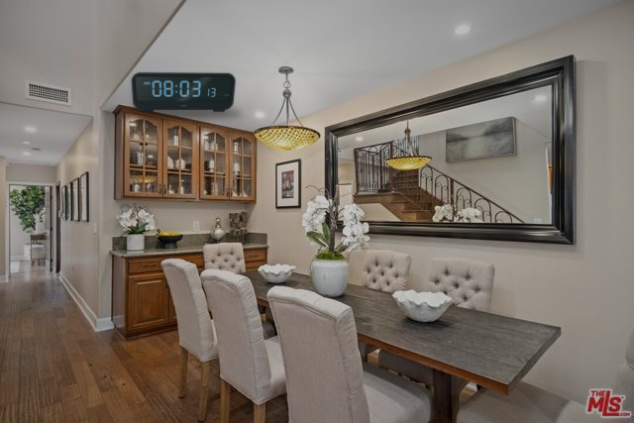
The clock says 8.03.13
